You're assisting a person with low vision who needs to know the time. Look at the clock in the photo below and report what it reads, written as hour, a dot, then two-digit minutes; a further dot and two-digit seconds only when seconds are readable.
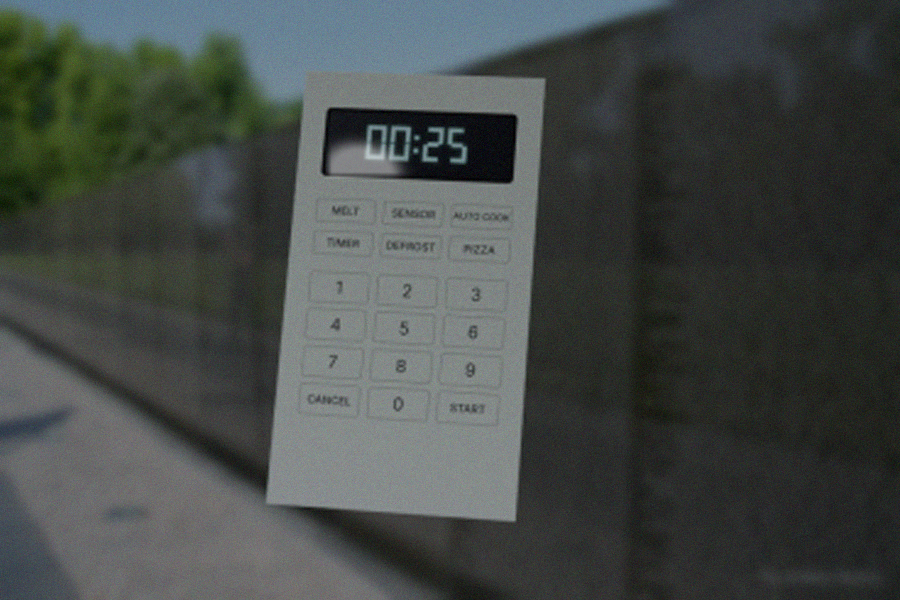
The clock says 0.25
